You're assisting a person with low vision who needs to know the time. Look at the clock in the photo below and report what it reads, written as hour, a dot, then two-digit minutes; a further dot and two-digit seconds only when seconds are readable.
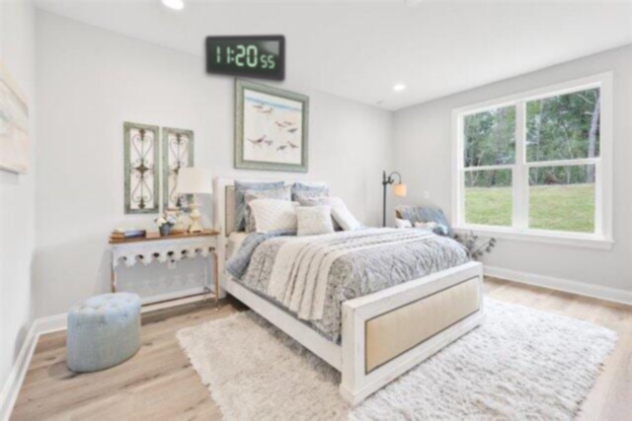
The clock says 11.20
